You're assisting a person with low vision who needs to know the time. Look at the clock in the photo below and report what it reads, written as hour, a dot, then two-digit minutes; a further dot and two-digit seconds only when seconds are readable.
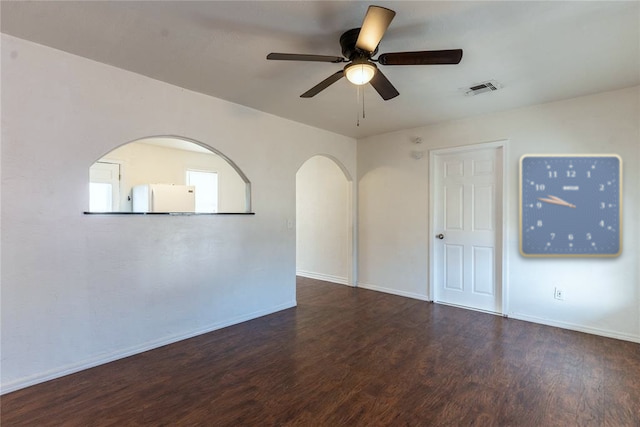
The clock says 9.47
